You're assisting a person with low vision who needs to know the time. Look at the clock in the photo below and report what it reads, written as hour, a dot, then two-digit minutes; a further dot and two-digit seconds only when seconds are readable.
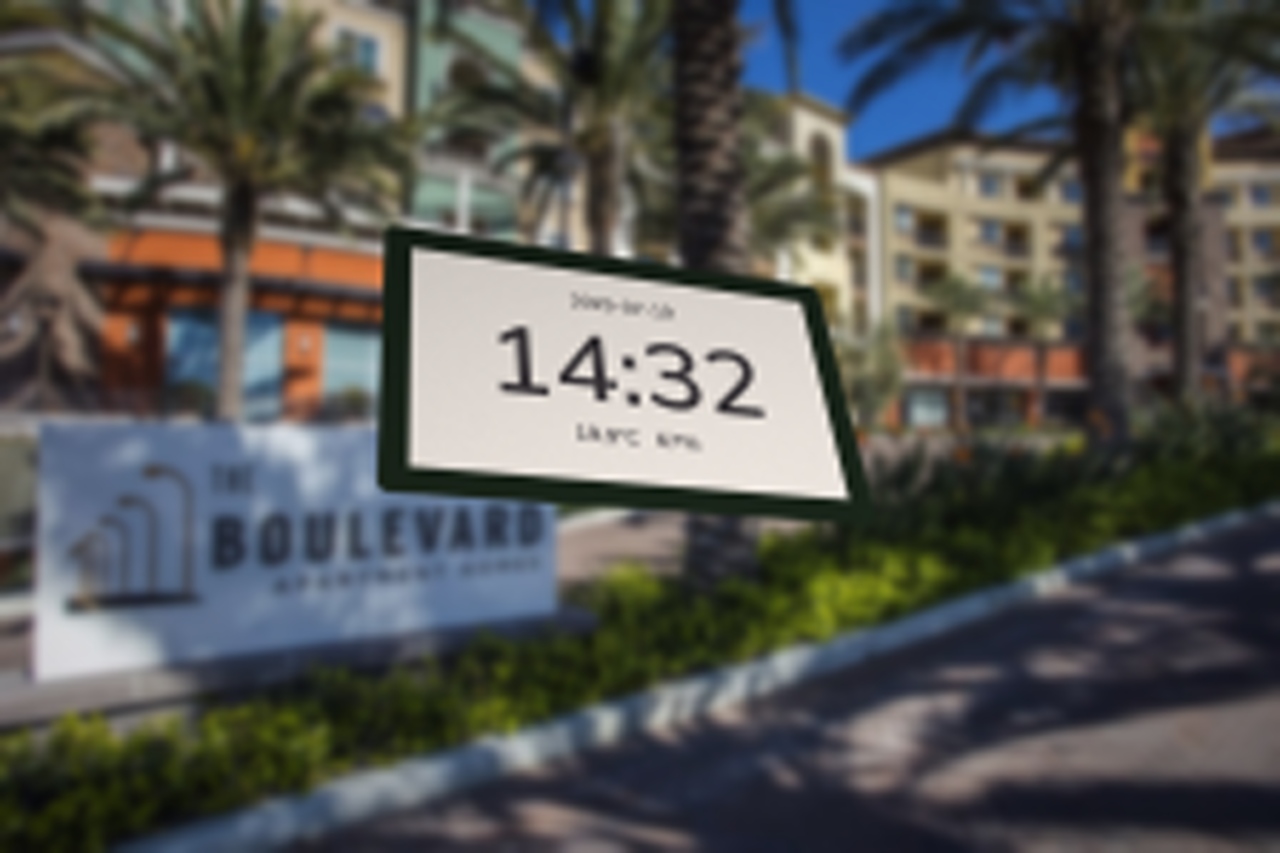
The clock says 14.32
